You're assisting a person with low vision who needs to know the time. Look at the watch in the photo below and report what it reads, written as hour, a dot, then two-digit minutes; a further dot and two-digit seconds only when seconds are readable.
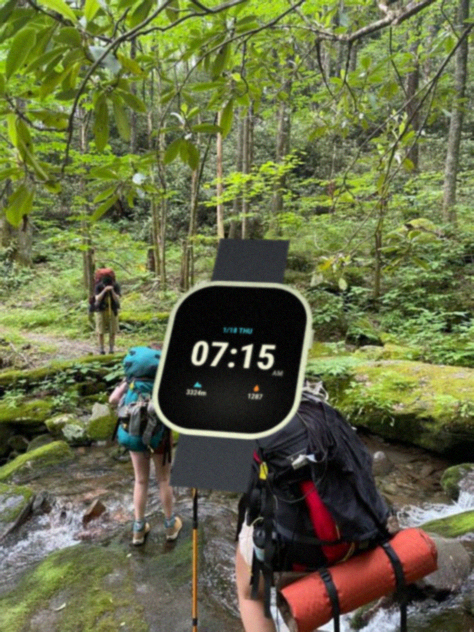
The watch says 7.15
